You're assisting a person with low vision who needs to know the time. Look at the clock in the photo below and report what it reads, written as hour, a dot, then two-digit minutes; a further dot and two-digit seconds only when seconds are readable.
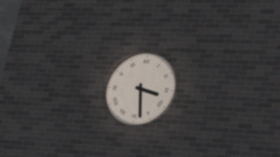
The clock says 3.28
